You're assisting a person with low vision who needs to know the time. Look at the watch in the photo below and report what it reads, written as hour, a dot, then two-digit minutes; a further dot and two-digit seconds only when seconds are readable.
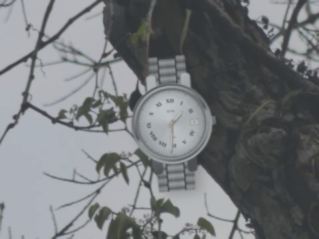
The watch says 1.31
